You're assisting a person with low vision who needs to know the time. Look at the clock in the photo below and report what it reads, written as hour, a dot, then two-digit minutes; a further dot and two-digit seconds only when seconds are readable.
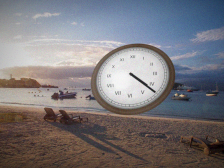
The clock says 4.22
